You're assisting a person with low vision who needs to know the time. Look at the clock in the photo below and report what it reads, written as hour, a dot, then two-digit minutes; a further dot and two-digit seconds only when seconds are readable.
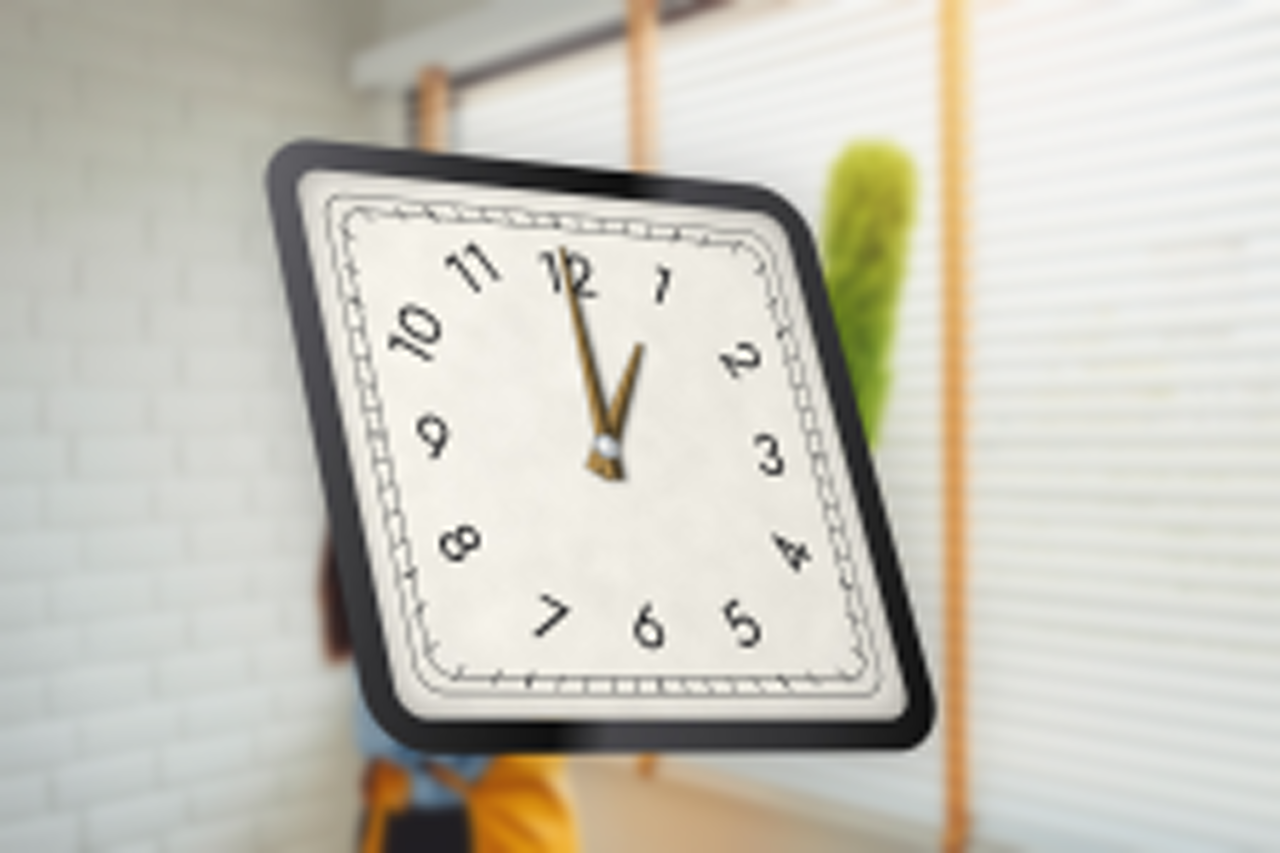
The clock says 1.00
